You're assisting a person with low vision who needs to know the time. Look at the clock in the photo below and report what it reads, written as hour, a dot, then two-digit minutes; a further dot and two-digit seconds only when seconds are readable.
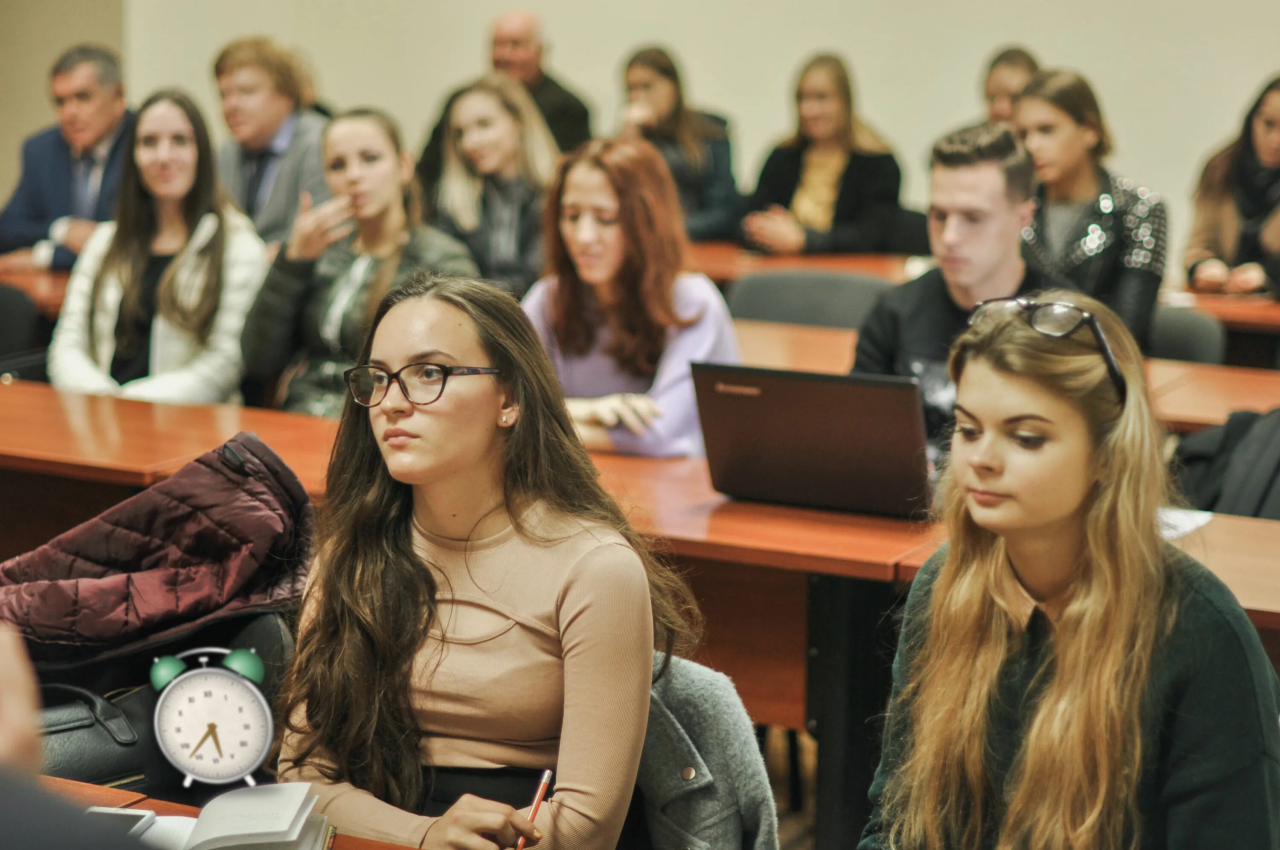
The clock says 5.37
